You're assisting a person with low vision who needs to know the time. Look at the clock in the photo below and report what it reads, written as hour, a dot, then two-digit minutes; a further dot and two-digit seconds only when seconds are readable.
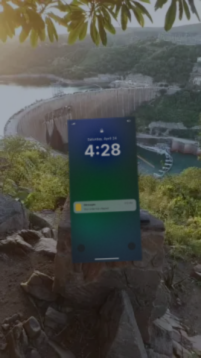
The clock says 4.28
